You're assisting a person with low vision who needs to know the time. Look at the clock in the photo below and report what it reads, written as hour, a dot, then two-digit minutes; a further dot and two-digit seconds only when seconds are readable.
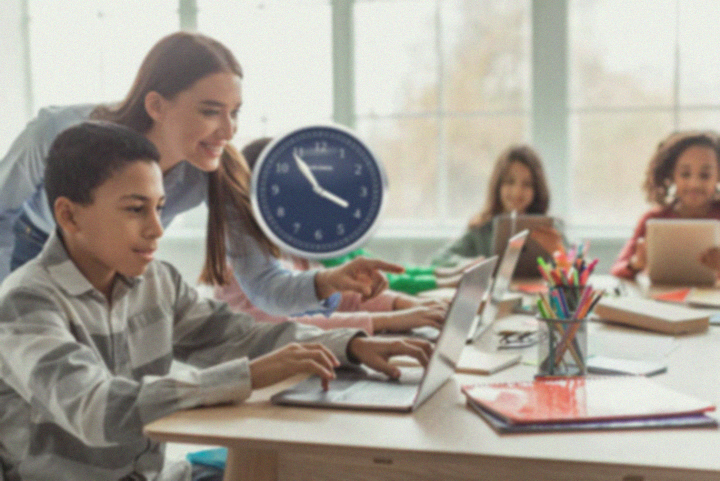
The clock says 3.54
